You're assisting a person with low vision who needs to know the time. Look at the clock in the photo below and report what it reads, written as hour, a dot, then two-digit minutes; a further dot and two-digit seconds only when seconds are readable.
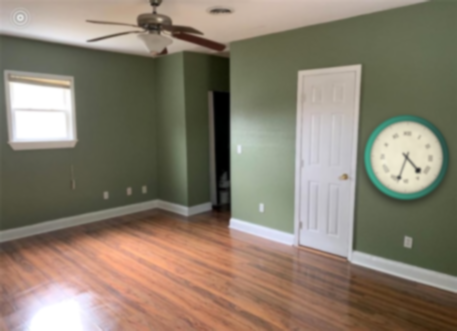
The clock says 4.33
